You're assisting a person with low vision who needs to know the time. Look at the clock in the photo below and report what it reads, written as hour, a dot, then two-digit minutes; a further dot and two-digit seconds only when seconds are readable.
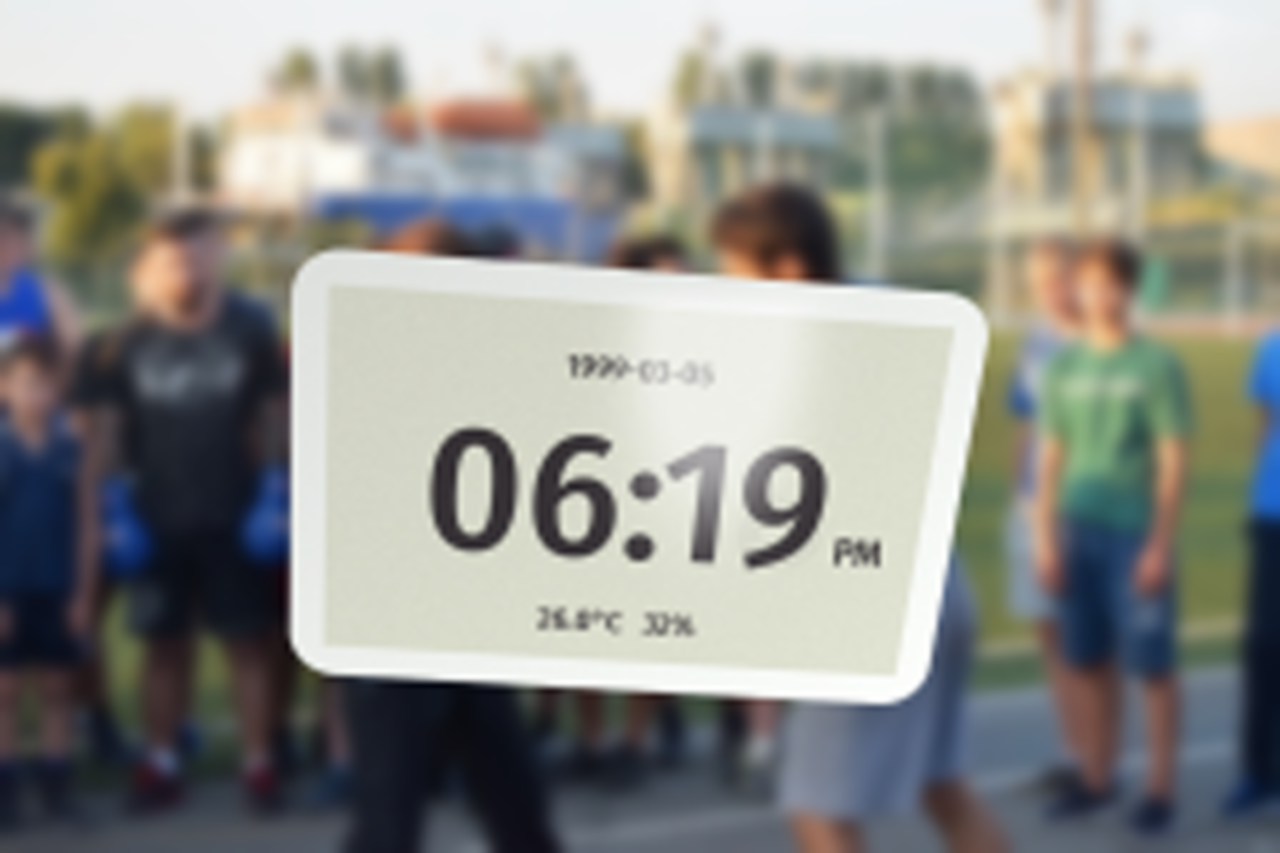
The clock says 6.19
